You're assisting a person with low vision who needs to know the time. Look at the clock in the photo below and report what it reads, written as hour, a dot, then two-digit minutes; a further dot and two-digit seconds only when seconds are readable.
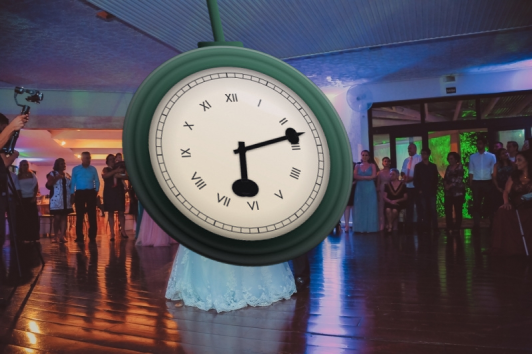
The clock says 6.13
